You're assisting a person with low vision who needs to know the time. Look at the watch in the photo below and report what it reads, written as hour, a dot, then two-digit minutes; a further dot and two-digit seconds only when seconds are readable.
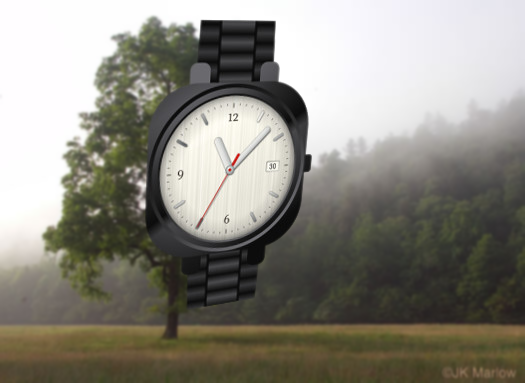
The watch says 11.07.35
